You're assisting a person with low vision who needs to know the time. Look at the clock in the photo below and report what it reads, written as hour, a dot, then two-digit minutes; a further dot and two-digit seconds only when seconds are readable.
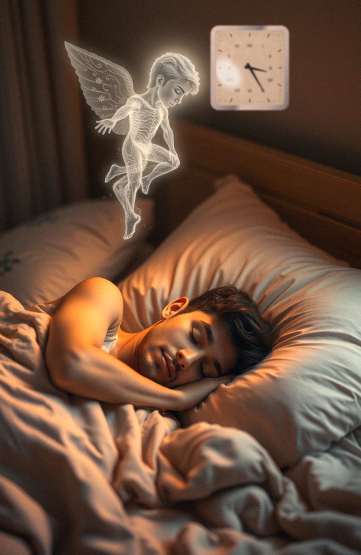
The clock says 3.25
